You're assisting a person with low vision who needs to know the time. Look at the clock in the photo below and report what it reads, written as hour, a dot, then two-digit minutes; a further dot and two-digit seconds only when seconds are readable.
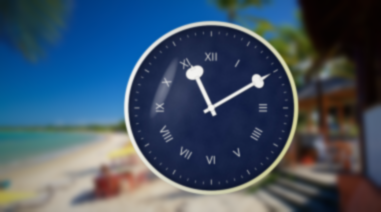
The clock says 11.10
